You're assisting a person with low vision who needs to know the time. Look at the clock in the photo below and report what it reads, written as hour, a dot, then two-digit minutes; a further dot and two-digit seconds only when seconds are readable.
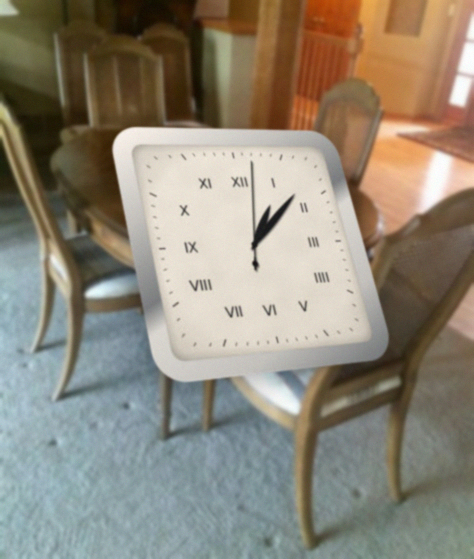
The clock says 1.08.02
